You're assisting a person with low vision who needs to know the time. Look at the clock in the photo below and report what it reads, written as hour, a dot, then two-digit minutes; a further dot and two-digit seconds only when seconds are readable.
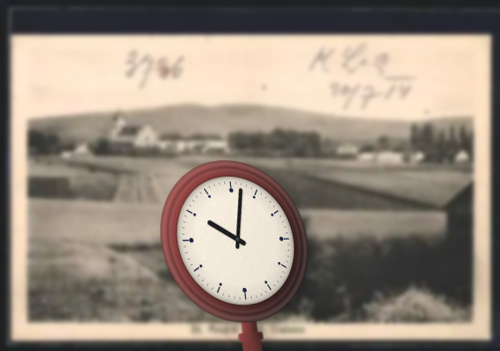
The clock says 10.02
